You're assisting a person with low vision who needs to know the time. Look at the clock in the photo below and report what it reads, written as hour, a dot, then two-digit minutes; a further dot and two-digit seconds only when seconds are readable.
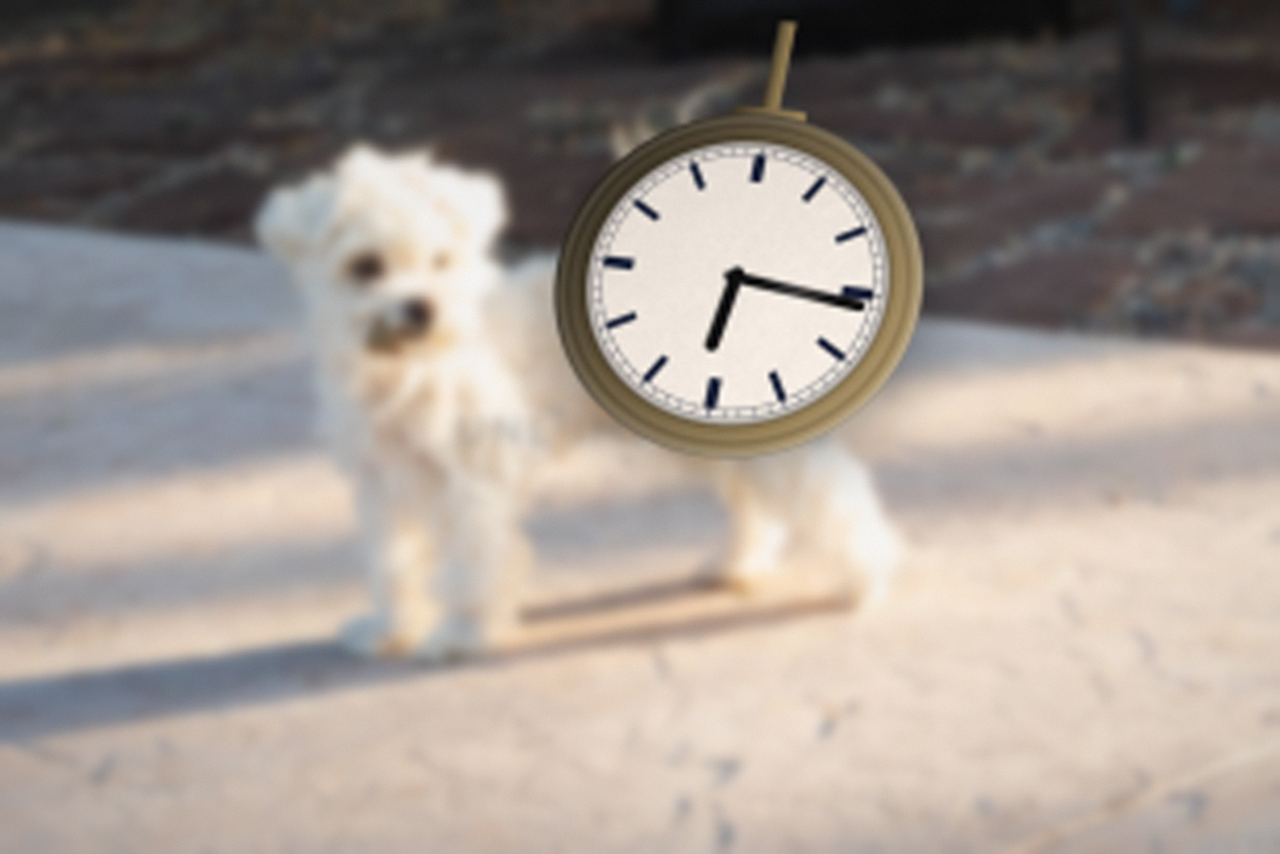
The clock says 6.16
